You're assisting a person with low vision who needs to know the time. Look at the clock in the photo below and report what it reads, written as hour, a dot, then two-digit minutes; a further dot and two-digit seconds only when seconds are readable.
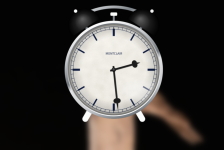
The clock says 2.29
